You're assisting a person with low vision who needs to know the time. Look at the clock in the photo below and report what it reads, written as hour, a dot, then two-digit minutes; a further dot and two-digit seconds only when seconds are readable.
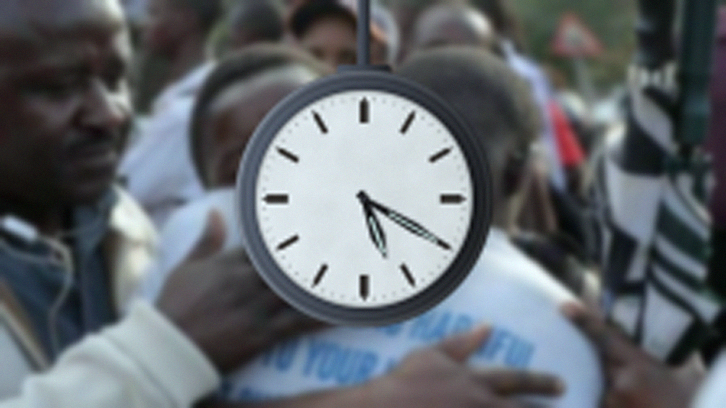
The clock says 5.20
